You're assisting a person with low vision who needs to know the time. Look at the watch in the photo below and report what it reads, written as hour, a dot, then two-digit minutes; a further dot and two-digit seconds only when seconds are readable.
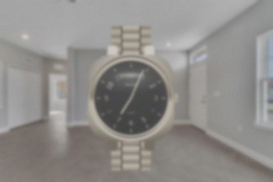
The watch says 7.04
